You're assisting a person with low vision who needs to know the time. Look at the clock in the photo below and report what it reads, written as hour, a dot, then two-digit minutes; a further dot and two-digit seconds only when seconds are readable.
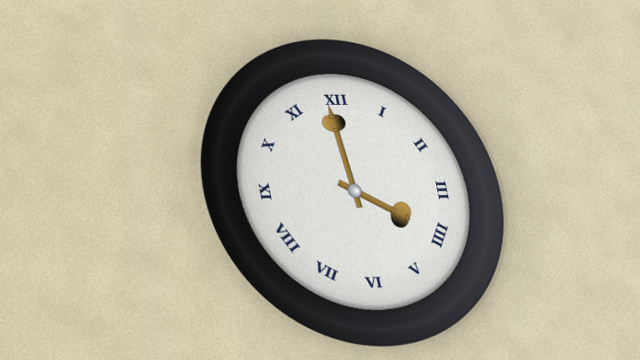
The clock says 3.59
